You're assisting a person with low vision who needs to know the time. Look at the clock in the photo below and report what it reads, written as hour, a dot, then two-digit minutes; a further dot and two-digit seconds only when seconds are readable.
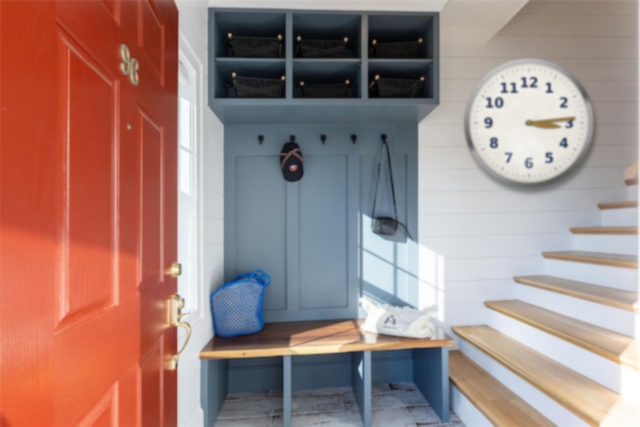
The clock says 3.14
